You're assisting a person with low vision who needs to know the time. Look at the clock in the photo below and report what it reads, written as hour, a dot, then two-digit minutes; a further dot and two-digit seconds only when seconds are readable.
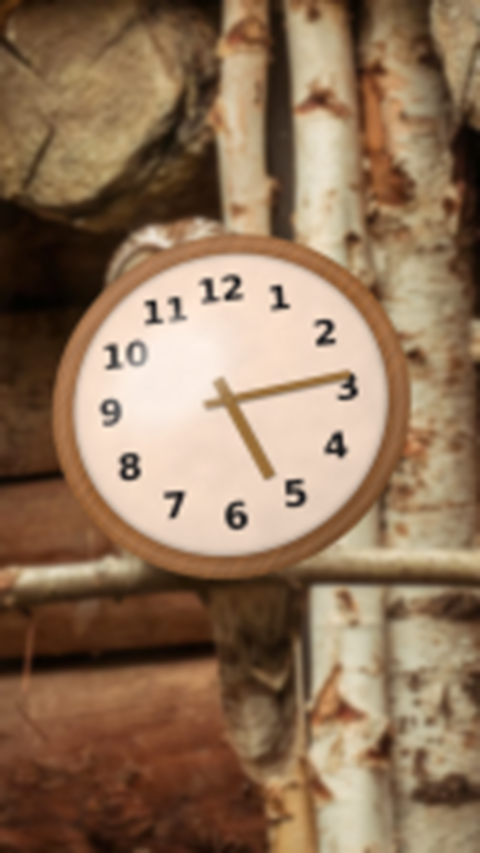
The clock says 5.14
